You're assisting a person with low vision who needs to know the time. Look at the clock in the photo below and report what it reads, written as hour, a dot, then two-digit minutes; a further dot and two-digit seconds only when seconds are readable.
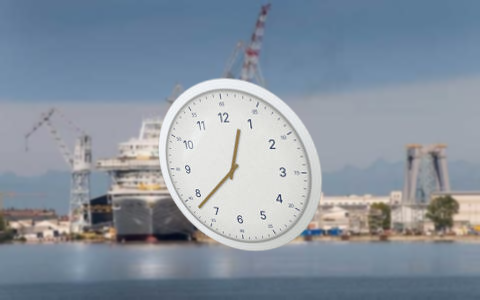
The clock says 12.38
